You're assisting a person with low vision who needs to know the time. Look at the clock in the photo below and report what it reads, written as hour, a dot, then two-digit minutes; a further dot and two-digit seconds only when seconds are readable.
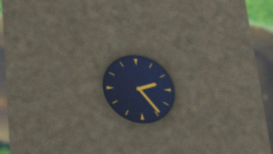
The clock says 2.24
